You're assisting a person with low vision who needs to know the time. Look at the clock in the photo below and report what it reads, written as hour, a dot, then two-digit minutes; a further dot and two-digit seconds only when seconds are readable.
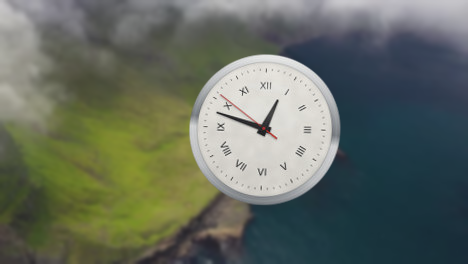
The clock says 12.47.51
